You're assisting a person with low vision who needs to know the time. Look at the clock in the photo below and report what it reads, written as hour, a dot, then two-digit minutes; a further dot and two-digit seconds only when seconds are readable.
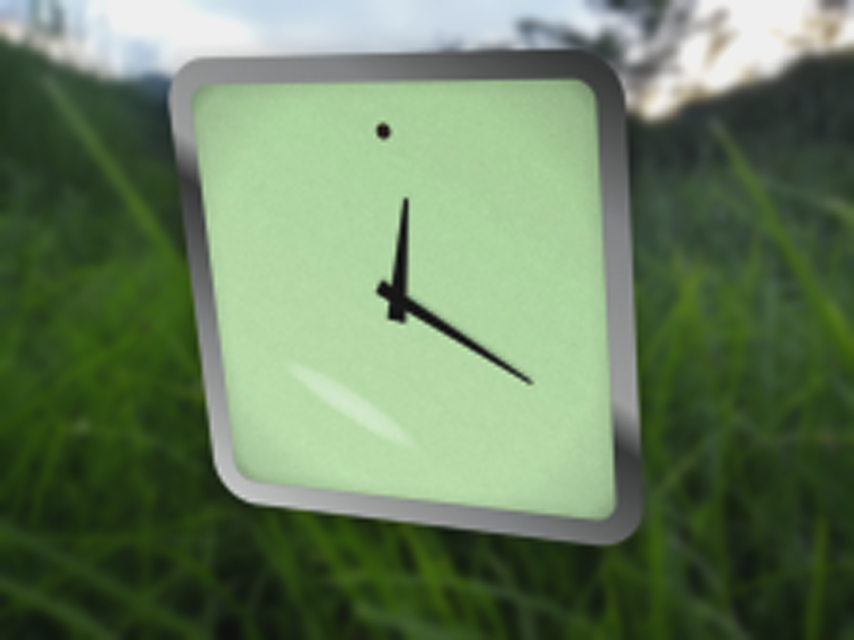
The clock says 12.20
